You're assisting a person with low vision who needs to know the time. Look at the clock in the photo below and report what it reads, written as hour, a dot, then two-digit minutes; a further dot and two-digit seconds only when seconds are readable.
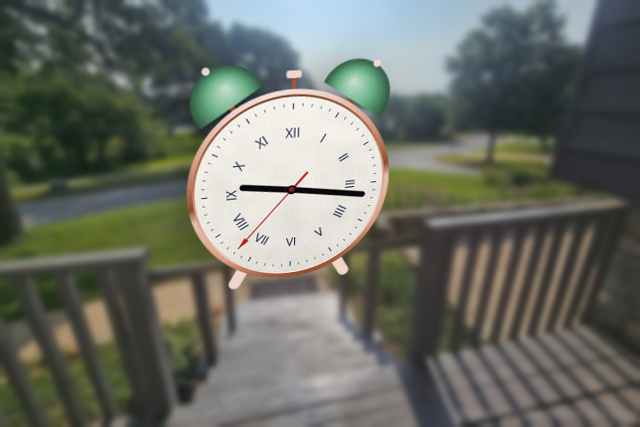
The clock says 9.16.37
